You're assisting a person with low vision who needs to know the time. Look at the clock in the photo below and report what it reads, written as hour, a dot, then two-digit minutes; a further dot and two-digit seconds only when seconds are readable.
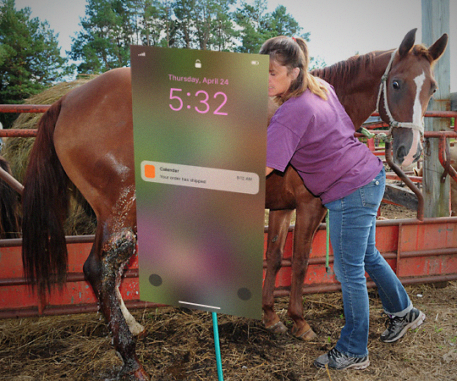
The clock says 5.32
